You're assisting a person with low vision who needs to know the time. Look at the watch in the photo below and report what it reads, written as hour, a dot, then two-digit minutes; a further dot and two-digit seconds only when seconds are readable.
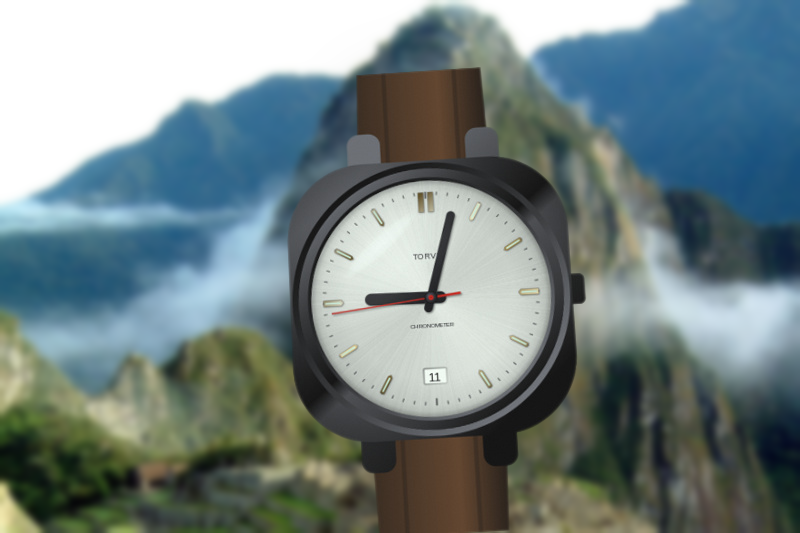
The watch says 9.02.44
